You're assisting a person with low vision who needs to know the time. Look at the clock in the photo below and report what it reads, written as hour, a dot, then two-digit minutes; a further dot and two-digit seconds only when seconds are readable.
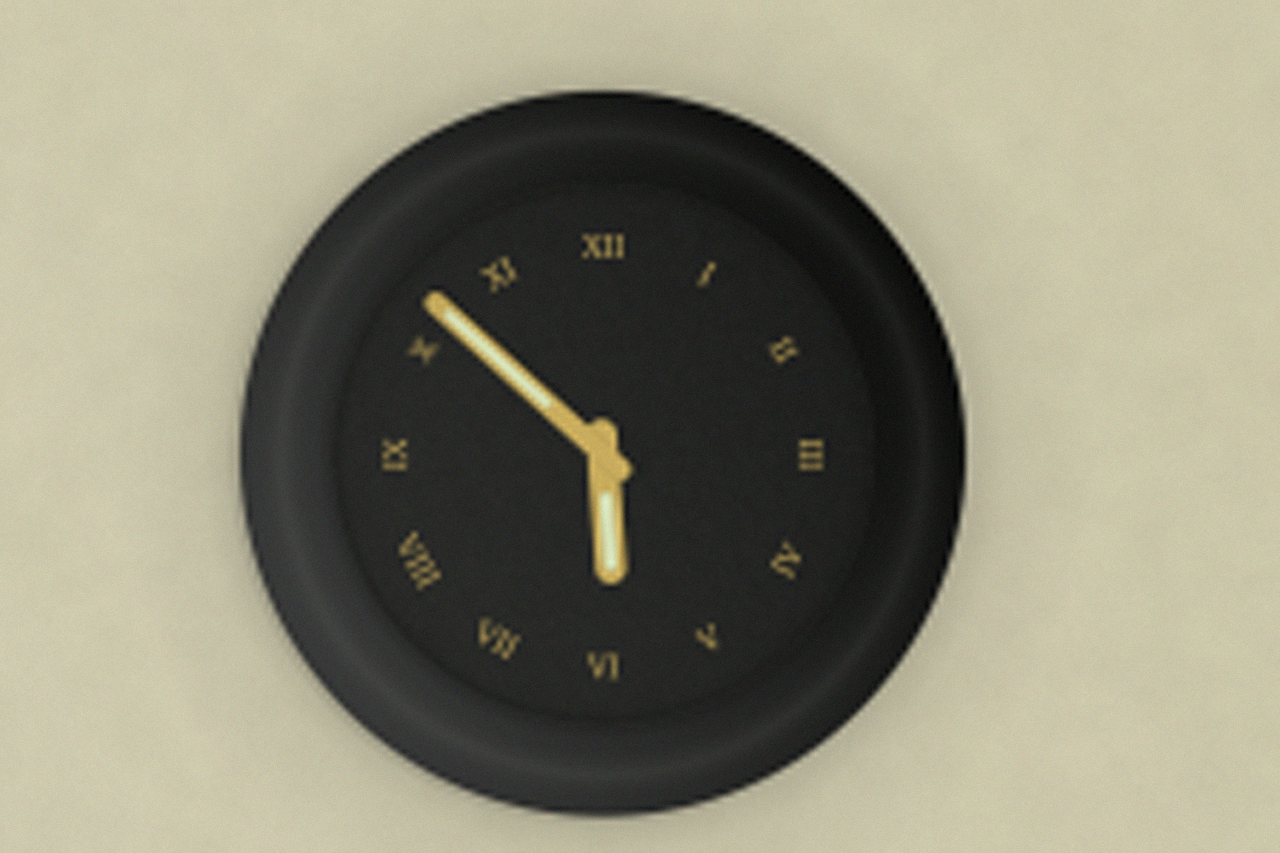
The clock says 5.52
